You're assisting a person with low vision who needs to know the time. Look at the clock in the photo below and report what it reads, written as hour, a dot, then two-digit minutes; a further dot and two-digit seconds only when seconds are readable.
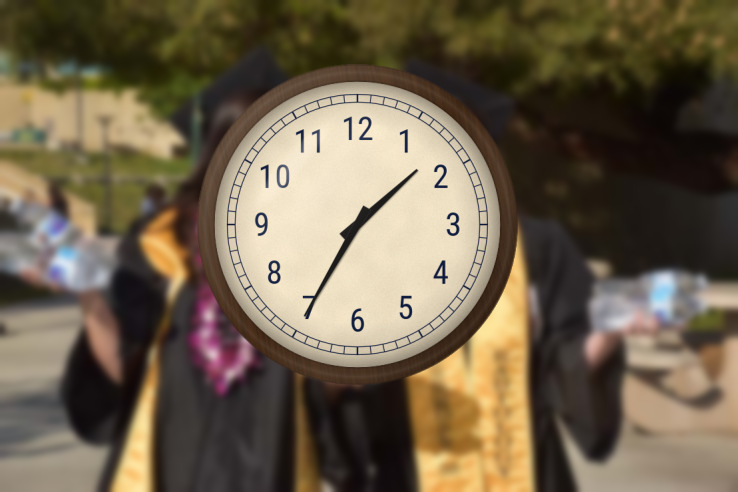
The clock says 1.35
